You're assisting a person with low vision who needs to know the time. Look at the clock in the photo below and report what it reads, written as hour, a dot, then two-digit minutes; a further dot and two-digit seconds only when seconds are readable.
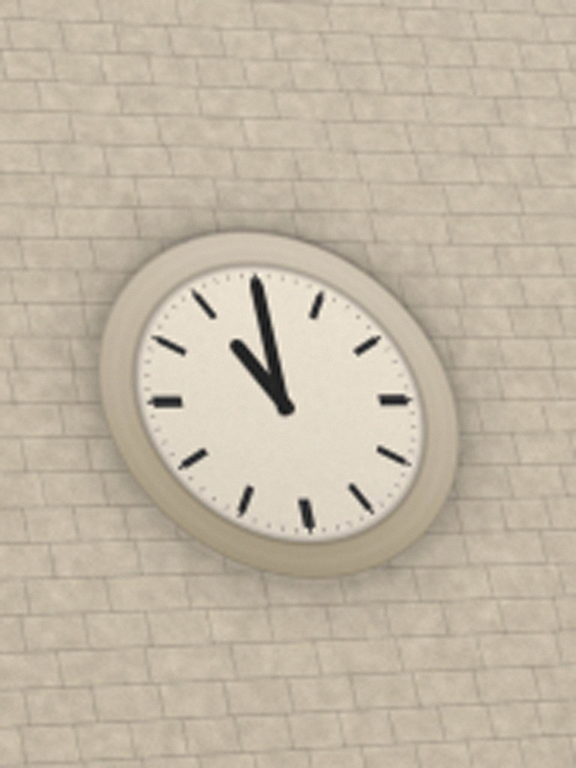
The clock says 11.00
